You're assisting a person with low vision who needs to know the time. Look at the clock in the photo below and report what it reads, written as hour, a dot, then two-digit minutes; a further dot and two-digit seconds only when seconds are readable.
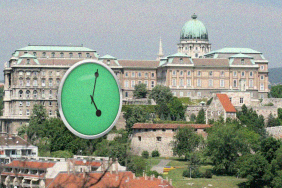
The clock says 5.02
